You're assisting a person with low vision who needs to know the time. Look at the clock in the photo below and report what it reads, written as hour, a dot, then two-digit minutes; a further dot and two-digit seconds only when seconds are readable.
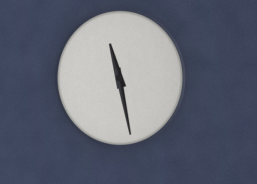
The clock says 11.28
